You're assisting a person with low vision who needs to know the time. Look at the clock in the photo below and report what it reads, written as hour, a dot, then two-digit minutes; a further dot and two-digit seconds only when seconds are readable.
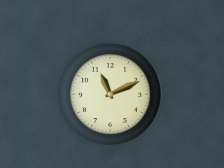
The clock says 11.11
